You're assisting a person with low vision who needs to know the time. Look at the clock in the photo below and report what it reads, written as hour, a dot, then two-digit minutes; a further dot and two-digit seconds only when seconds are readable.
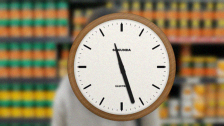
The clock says 11.27
